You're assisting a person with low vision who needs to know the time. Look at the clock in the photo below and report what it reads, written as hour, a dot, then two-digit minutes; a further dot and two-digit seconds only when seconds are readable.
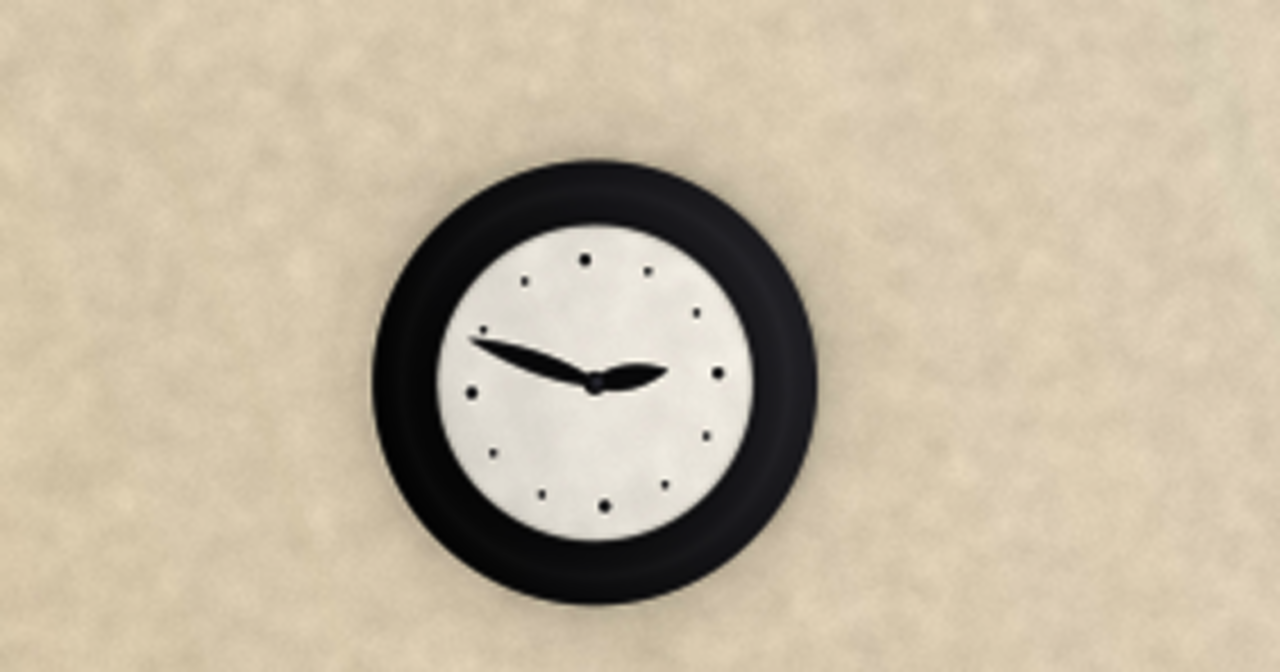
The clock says 2.49
